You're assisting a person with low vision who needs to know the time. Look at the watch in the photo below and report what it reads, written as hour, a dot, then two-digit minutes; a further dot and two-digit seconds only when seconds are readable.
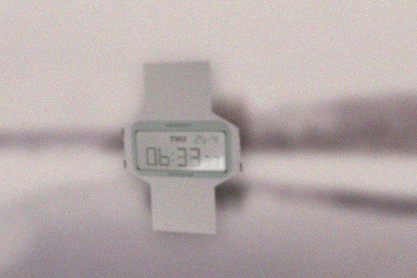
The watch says 6.33.33
